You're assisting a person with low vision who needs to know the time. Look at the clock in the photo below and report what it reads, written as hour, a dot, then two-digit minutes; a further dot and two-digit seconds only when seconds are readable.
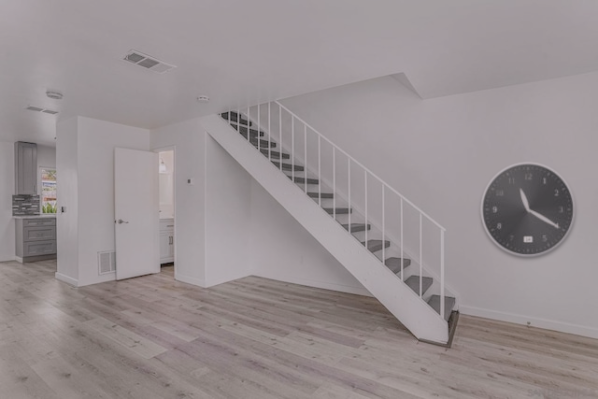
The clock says 11.20
